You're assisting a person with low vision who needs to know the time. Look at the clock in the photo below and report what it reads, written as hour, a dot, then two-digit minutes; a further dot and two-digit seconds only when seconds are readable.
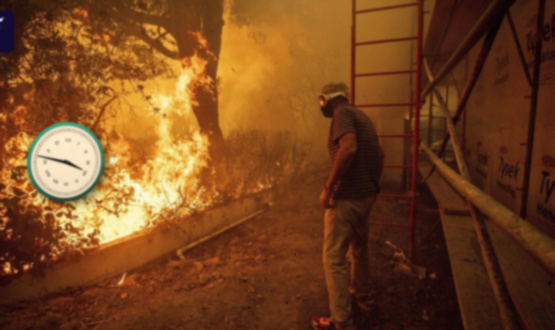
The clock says 3.47
